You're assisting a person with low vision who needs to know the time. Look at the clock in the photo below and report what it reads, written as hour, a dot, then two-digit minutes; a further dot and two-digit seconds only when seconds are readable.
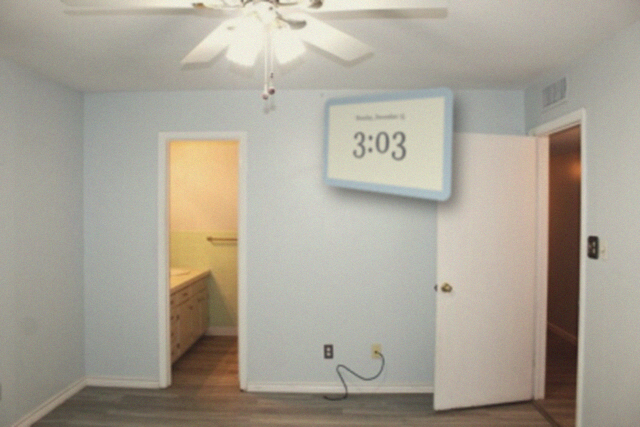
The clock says 3.03
